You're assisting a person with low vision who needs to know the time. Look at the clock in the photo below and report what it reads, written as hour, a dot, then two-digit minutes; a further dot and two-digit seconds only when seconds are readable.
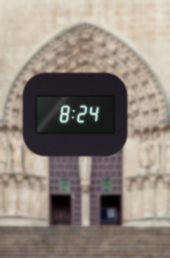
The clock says 8.24
